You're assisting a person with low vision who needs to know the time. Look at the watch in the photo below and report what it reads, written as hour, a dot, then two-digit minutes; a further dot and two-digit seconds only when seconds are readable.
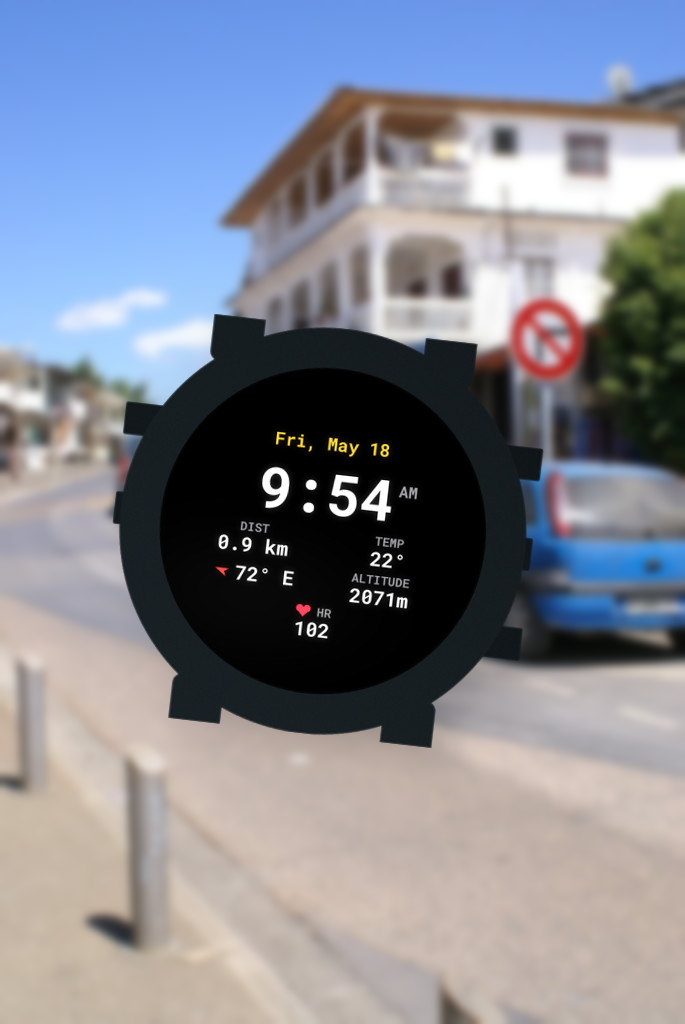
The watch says 9.54
